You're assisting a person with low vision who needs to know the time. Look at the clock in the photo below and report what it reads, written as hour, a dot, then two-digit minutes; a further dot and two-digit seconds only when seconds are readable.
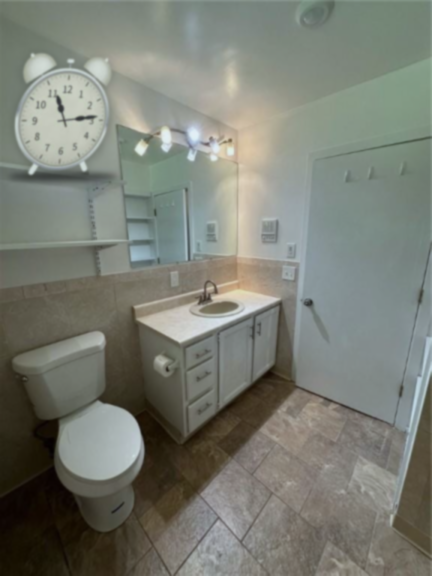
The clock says 11.14
